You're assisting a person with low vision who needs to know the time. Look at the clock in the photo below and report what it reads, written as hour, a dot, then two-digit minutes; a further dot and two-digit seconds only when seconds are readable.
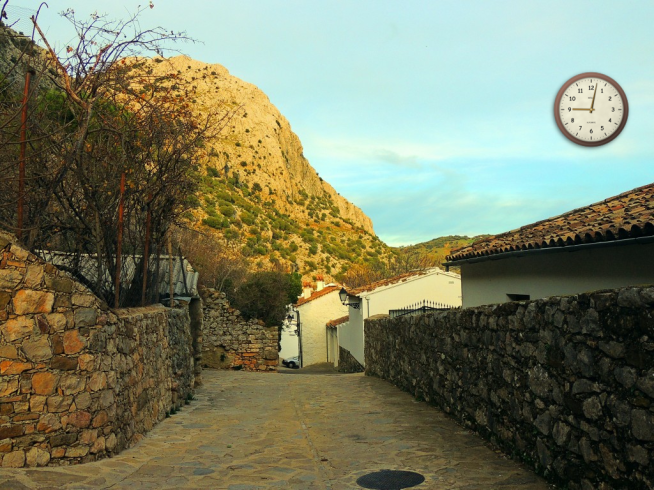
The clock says 9.02
